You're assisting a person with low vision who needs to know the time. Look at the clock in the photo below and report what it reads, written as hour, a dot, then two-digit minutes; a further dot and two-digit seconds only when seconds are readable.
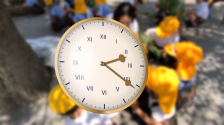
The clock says 2.21
